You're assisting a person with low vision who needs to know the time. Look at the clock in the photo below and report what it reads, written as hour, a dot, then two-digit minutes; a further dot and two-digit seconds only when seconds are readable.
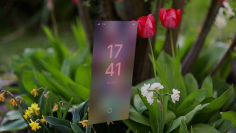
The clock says 17.41
